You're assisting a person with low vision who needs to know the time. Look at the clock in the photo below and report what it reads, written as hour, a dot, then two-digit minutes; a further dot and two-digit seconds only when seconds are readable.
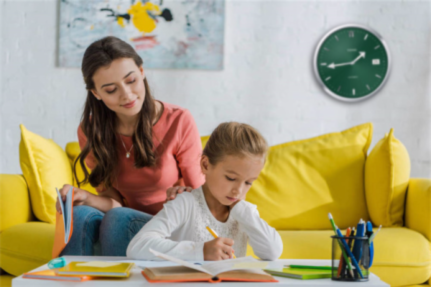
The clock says 1.44
